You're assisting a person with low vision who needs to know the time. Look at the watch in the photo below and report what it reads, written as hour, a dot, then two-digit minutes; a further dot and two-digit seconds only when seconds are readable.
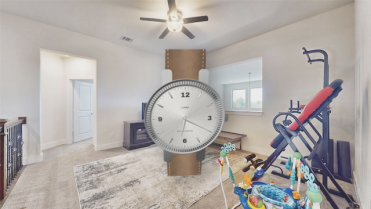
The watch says 6.20
